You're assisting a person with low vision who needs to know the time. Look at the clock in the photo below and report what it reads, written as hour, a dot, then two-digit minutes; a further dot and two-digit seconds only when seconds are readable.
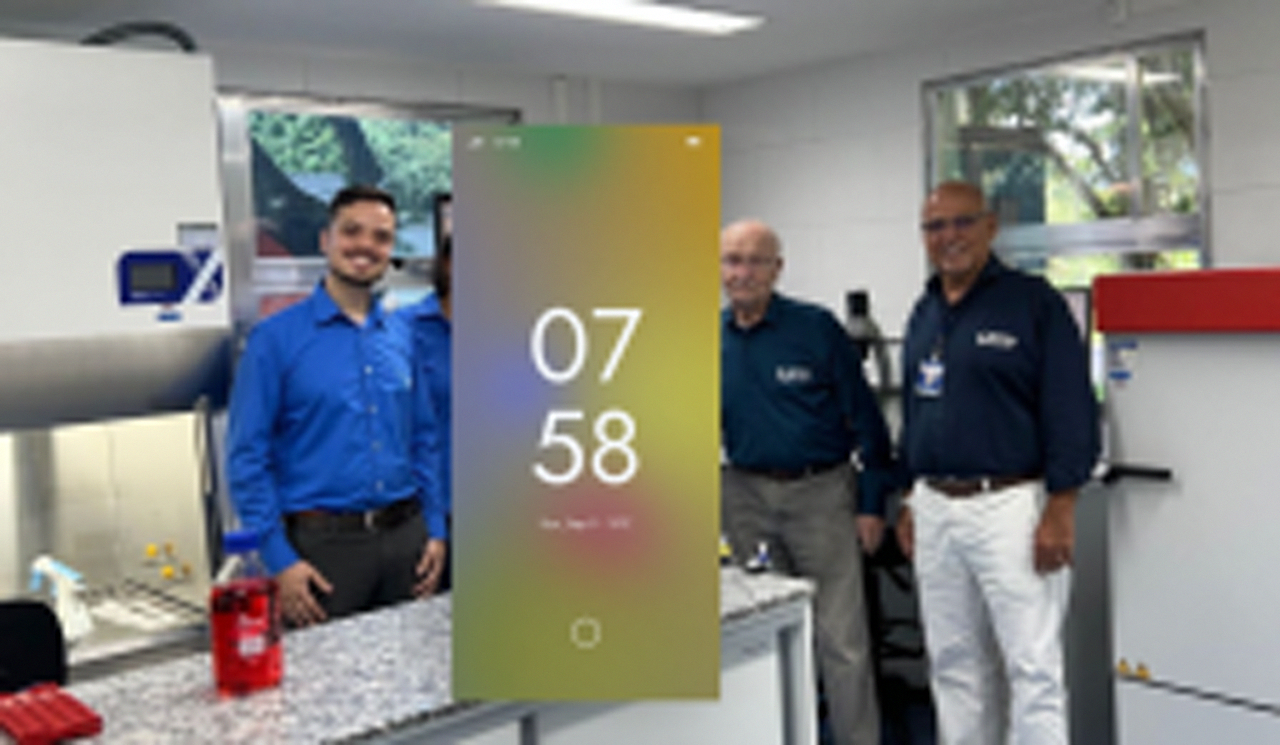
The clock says 7.58
